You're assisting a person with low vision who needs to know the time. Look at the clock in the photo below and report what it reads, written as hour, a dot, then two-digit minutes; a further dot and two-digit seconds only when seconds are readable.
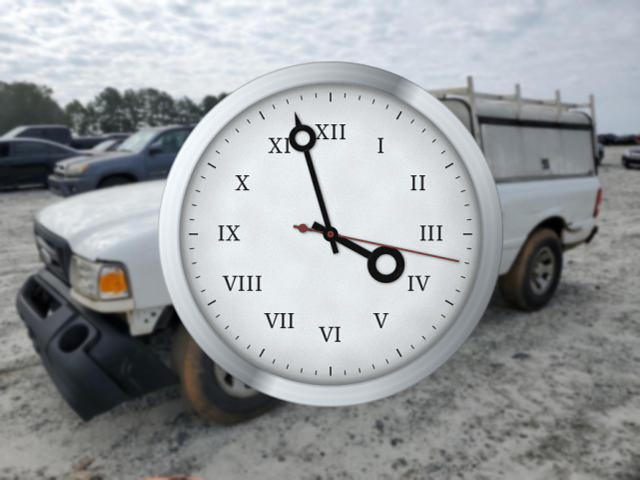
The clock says 3.57.17
